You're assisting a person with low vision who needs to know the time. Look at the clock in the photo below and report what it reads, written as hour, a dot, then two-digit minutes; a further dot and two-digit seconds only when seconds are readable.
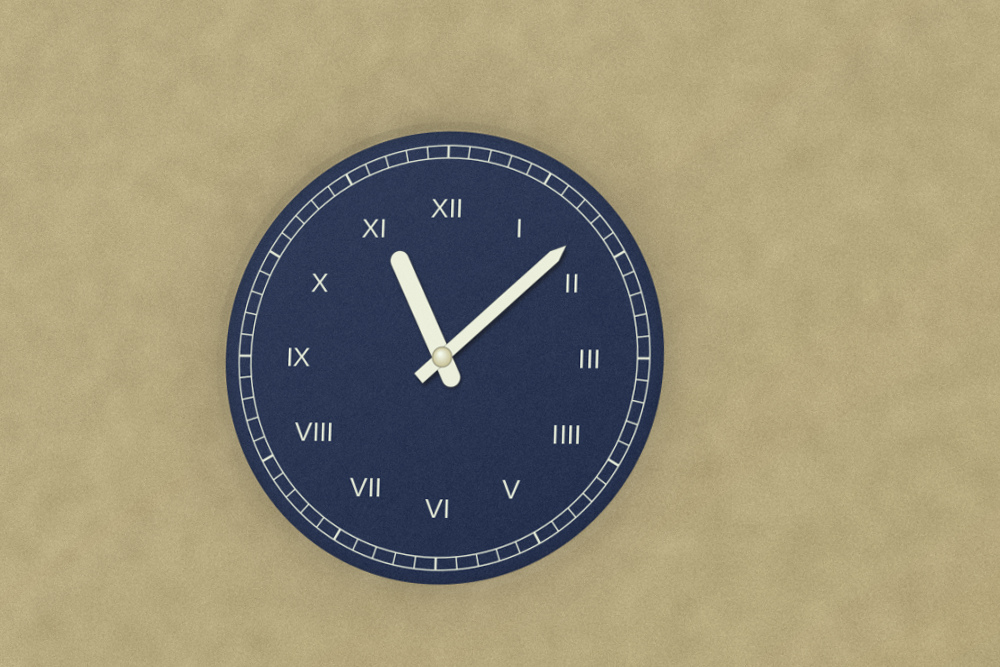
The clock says 11.08
